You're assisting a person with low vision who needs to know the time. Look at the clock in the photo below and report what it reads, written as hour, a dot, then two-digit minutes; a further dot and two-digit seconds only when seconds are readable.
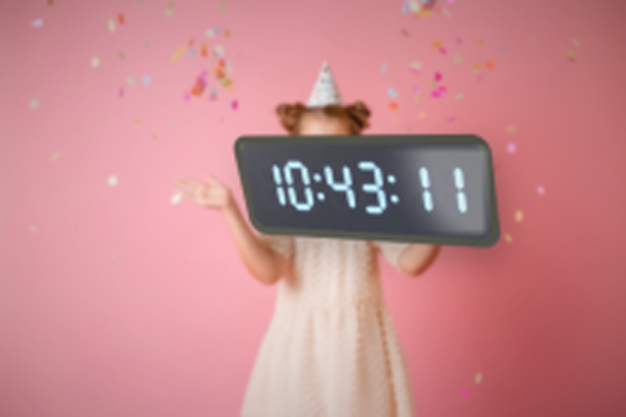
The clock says 10.43.11
